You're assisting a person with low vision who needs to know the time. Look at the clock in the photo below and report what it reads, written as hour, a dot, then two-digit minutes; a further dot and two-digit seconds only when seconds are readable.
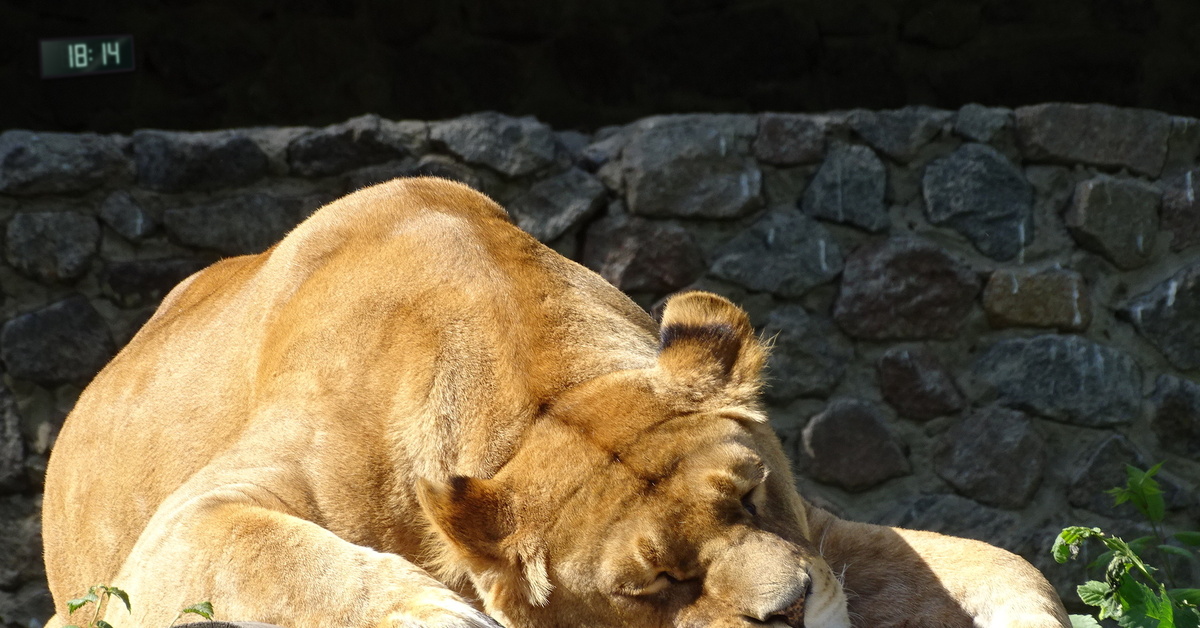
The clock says 18.14
